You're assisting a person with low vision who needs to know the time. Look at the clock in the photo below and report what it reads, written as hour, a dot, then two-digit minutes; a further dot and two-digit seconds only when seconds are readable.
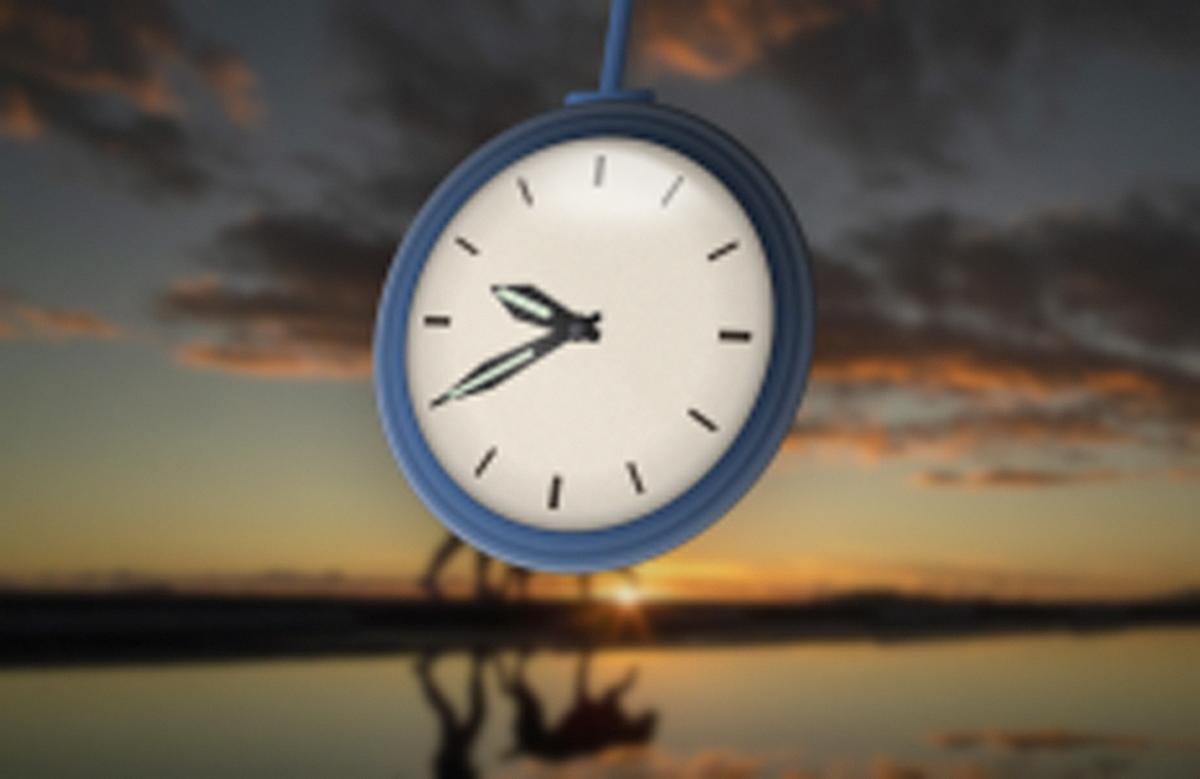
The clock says 9.40
